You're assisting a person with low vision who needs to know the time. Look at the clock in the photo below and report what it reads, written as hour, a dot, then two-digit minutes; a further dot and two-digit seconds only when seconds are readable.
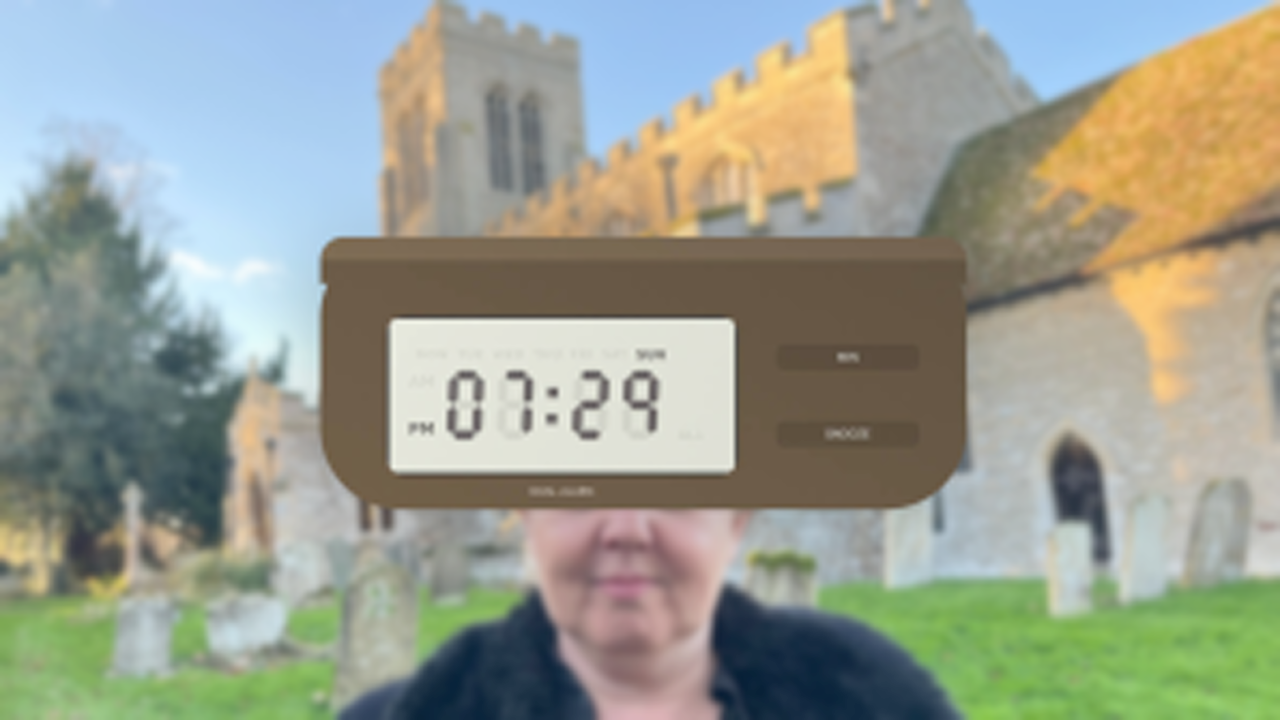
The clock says 7.29
